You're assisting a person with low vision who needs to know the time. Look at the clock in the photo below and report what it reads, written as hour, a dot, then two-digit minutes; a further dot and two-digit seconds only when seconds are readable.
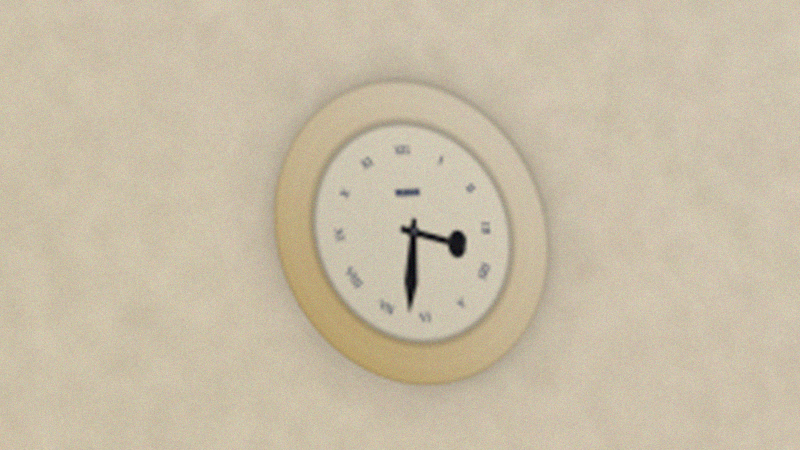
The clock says 3.32
